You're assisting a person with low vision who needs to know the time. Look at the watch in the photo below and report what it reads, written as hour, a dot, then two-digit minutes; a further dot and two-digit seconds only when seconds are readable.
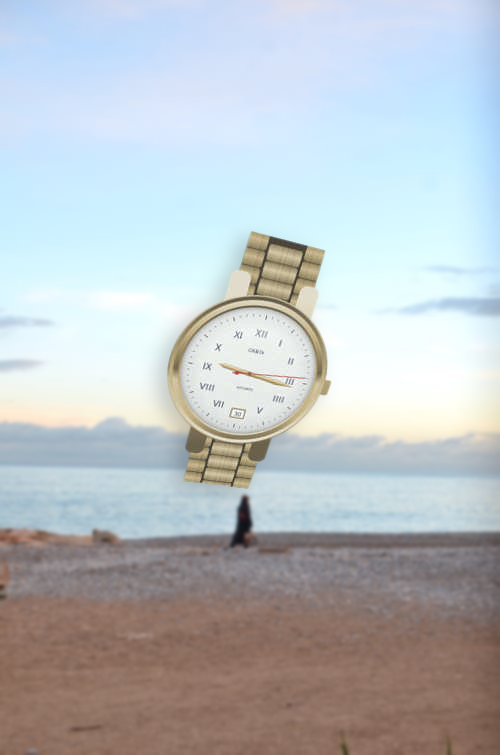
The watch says 9.16.14
